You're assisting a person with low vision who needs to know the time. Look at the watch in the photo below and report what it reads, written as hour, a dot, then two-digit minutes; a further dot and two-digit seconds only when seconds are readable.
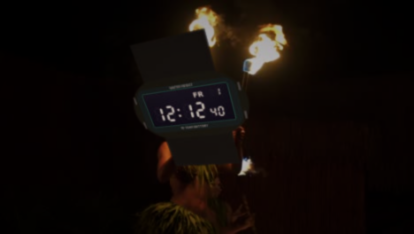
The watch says 12.12.40
